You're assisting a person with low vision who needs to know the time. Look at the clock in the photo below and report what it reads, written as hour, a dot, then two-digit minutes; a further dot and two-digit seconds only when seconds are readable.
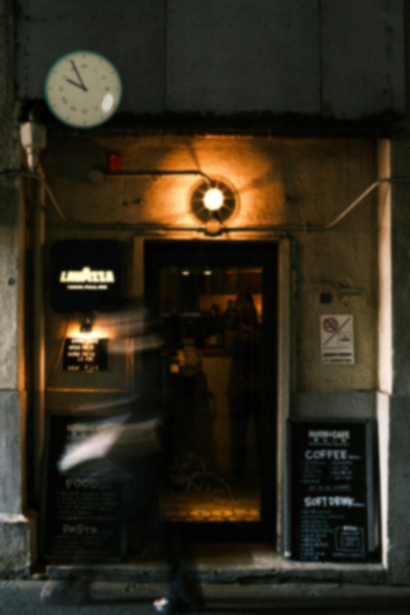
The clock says 9.56
